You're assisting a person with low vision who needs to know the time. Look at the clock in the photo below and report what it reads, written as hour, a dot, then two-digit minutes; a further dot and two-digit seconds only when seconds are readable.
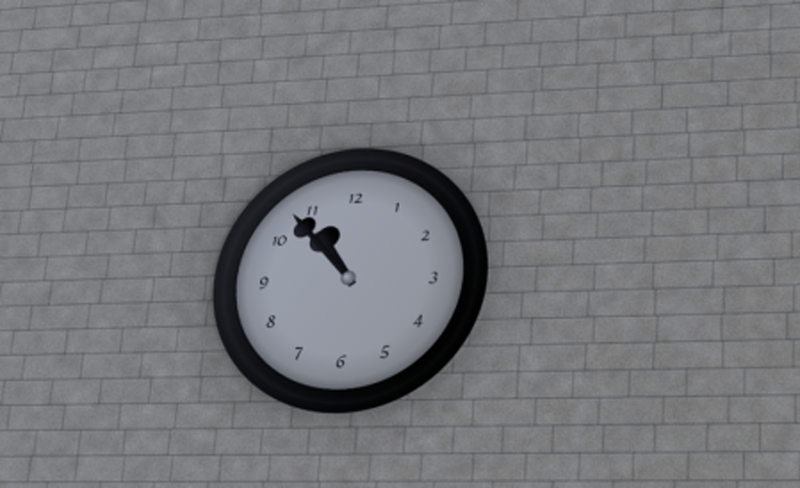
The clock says 10.53
